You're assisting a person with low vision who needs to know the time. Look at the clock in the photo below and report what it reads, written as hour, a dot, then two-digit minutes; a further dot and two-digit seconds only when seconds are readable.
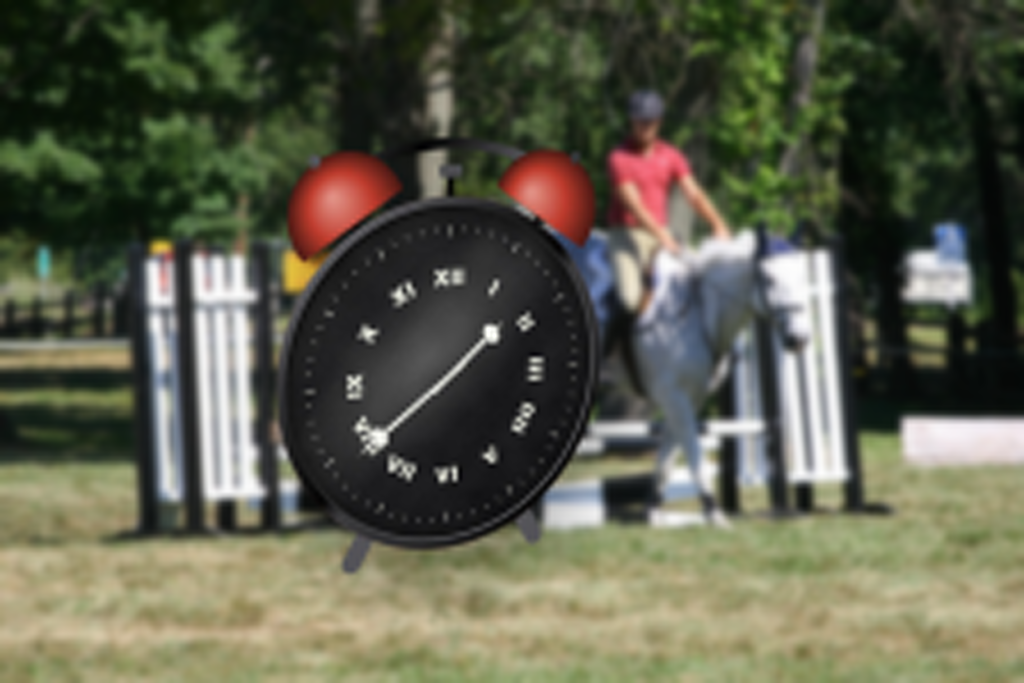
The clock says 1.39
